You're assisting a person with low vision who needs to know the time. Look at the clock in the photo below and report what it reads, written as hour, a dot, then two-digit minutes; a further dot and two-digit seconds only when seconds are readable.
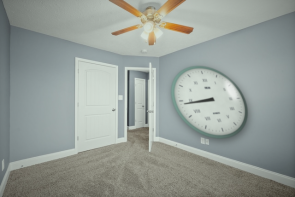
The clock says 8.44
